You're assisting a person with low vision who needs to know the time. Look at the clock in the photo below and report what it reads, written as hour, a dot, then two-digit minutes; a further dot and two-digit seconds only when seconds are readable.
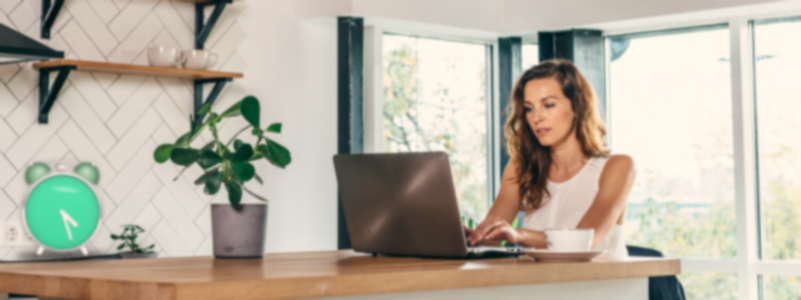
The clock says 4.27
